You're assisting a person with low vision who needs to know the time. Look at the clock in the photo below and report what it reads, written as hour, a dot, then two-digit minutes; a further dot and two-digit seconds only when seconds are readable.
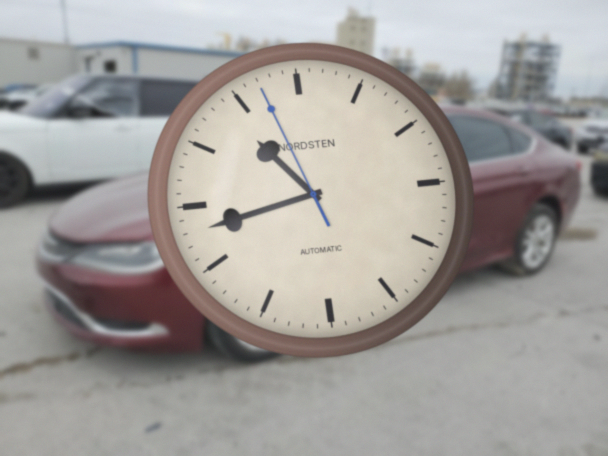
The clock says 10.42.57
